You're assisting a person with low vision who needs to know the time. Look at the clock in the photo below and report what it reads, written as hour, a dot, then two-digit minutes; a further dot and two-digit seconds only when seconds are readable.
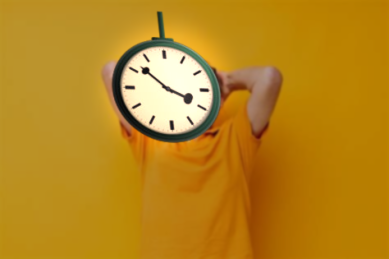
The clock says 3.52
